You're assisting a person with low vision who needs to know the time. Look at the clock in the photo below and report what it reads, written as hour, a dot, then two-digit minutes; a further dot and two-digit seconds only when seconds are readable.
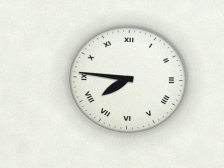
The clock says 7.46
